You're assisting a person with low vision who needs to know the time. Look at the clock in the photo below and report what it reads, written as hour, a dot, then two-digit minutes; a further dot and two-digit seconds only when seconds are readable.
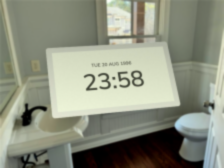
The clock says 23.58
